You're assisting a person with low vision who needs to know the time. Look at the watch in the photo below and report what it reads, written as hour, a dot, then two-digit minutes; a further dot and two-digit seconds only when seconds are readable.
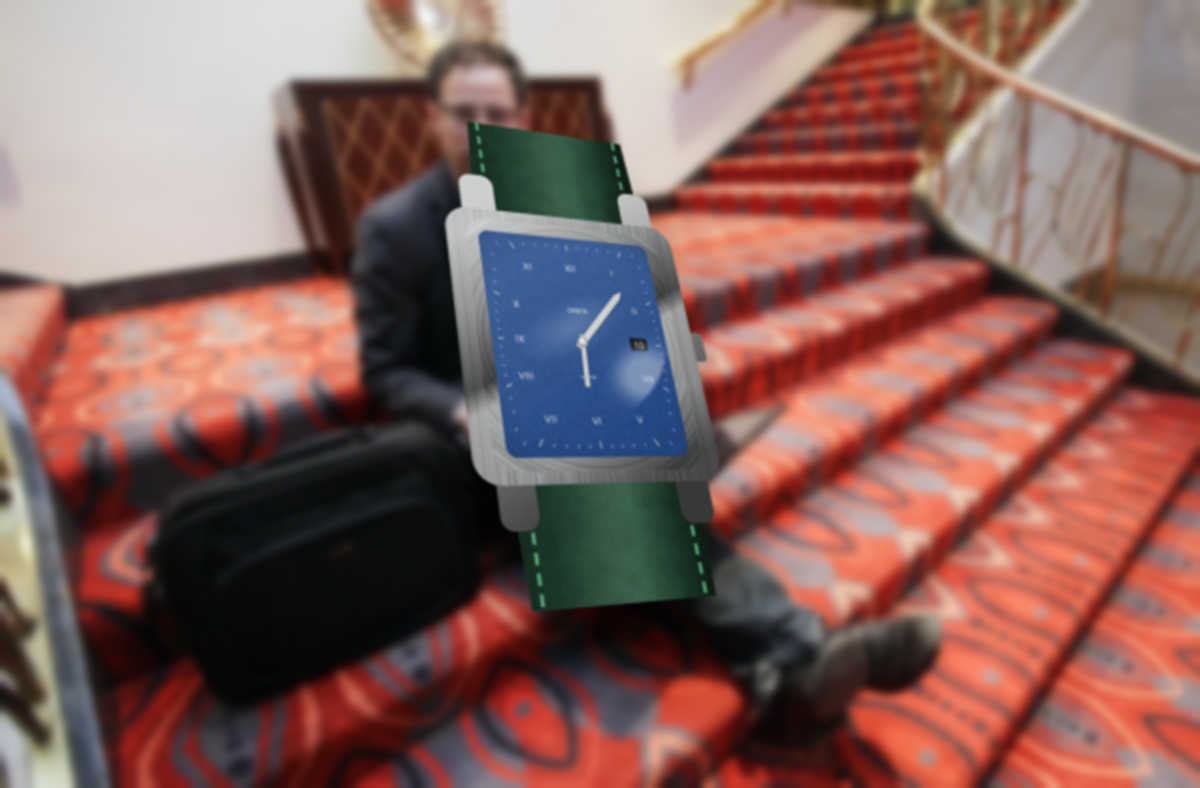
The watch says 6.07
